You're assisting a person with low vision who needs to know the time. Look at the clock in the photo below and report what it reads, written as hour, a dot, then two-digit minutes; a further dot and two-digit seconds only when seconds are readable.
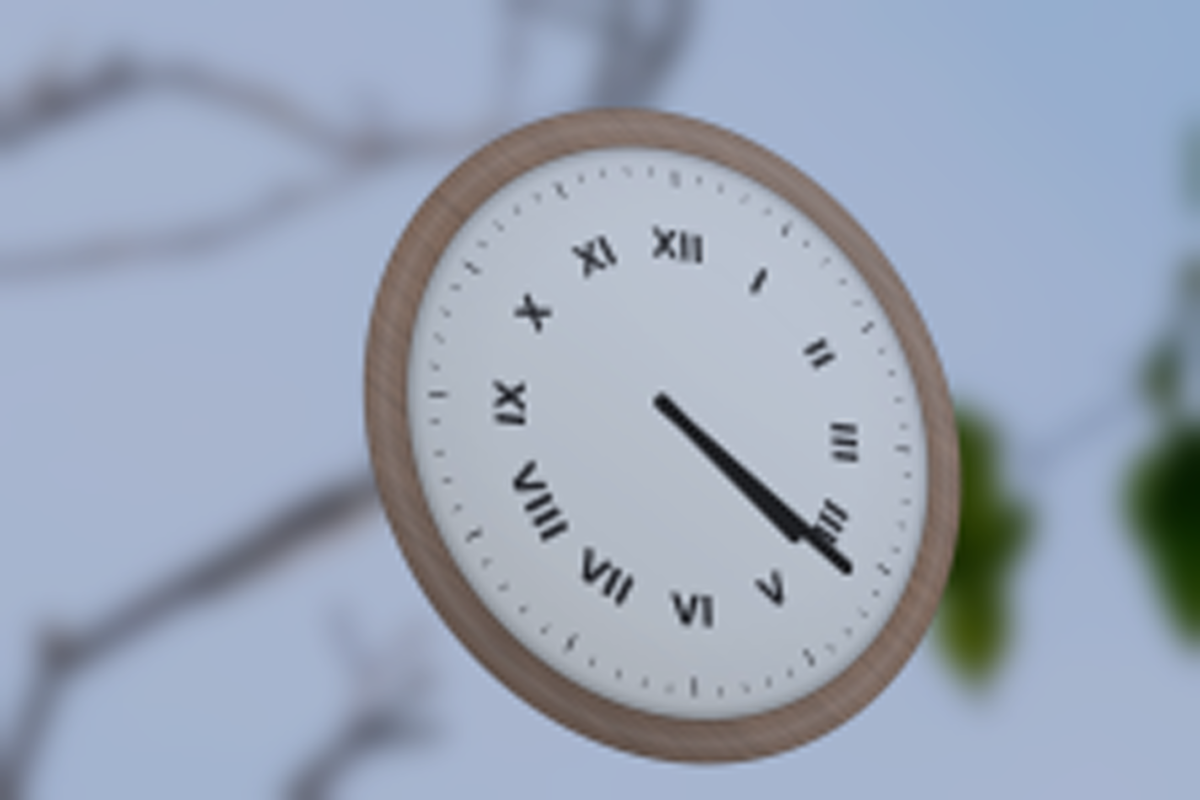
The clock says 4.21
